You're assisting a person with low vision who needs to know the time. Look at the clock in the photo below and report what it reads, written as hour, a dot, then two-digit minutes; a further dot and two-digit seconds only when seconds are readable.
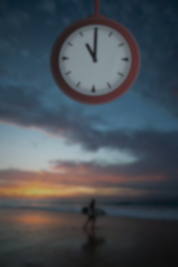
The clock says 11.00
